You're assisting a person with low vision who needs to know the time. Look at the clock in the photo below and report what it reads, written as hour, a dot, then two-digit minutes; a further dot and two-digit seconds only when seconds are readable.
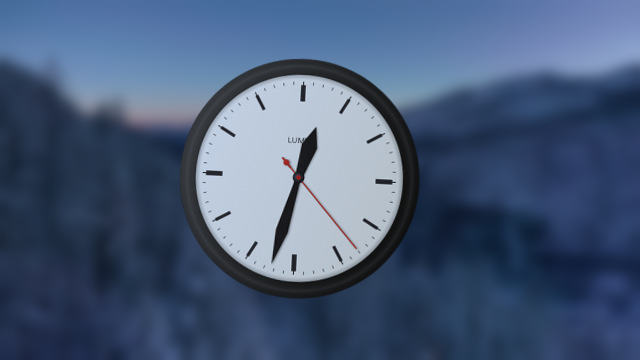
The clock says 12.32.23
